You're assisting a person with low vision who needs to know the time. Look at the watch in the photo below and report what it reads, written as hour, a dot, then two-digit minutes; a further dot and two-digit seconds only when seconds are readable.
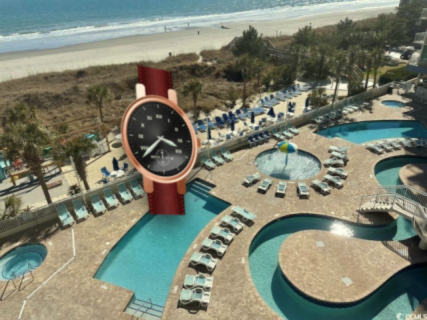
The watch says 3.38
